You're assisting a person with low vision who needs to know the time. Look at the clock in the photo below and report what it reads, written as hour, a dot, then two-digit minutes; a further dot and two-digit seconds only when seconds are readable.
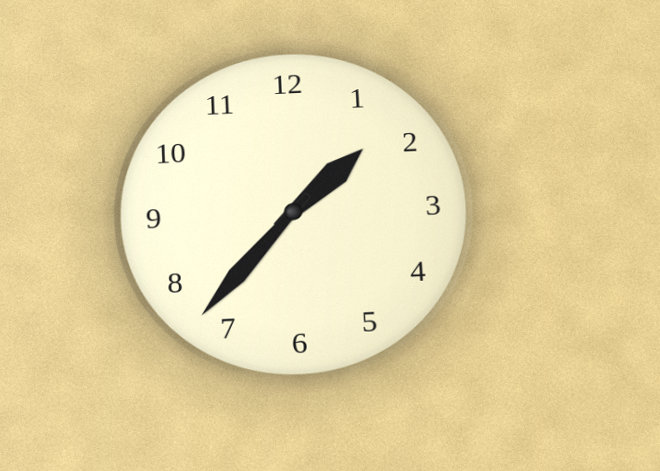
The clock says 1.37
